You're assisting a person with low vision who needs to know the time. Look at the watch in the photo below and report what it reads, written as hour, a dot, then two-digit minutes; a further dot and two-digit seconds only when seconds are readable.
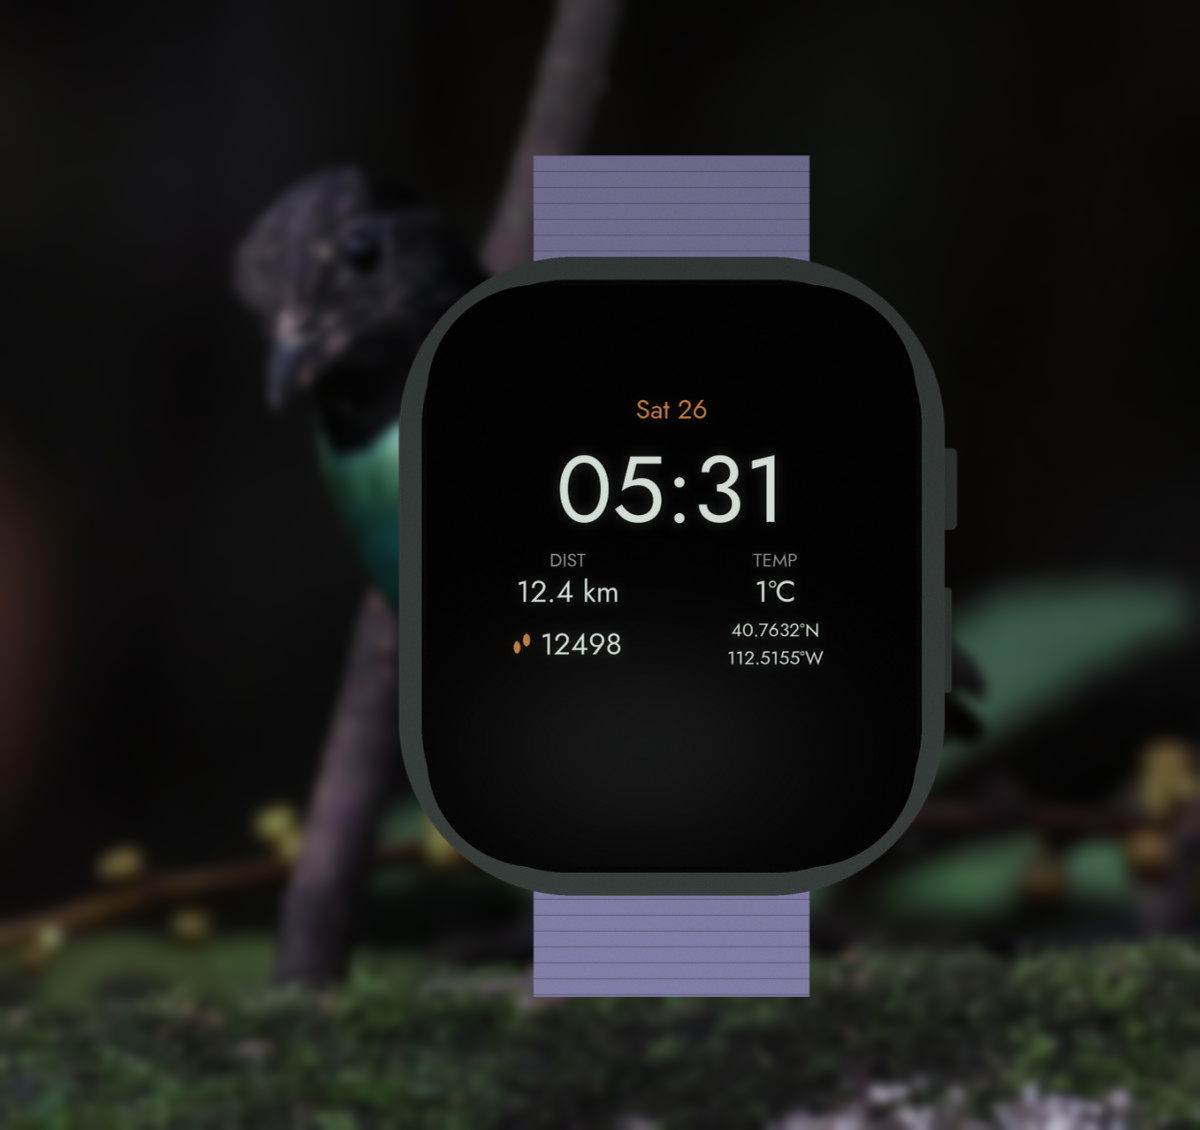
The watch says 5.31
